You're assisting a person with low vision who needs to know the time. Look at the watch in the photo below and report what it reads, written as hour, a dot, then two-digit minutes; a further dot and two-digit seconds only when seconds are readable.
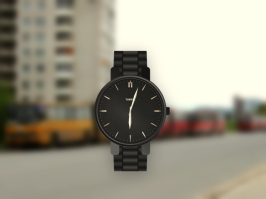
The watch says 6.03
